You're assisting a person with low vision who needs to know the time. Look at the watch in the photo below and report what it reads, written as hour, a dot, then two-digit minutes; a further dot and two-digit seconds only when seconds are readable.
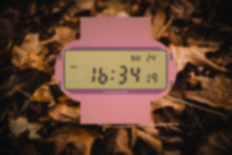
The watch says 16.34
